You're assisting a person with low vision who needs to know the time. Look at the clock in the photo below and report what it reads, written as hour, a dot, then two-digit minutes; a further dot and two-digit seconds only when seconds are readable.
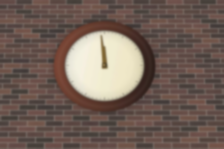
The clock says 11.59
